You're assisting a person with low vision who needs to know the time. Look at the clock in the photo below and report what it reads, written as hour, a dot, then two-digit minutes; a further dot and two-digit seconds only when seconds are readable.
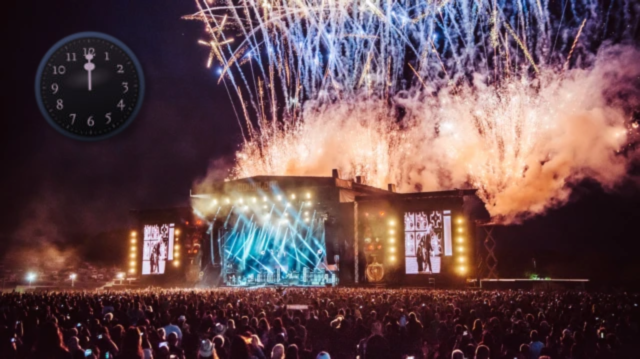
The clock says 12.00
